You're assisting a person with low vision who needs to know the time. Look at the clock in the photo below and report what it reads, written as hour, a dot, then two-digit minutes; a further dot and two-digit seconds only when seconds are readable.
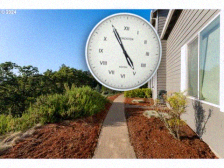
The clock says 4.55
